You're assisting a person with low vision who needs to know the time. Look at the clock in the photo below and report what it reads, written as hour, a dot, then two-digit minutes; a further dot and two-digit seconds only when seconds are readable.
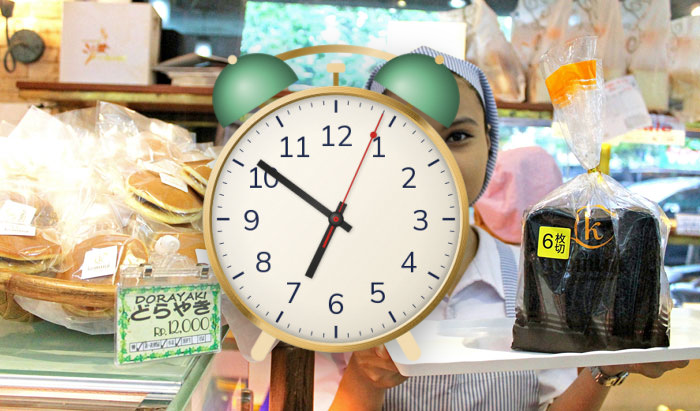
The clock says 6.51.04
